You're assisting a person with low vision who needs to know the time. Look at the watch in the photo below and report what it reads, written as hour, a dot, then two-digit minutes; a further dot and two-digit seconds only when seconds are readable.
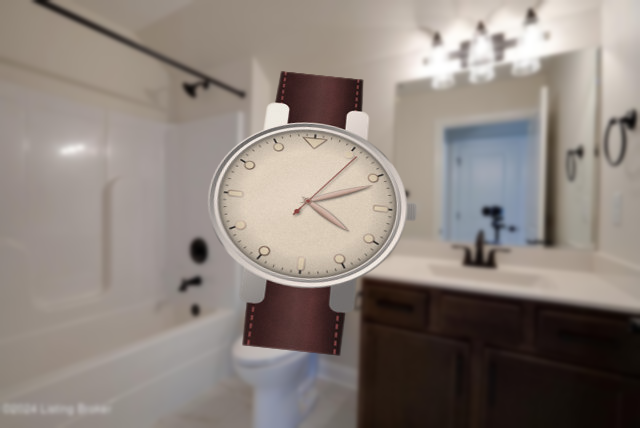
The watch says 4.11.06
